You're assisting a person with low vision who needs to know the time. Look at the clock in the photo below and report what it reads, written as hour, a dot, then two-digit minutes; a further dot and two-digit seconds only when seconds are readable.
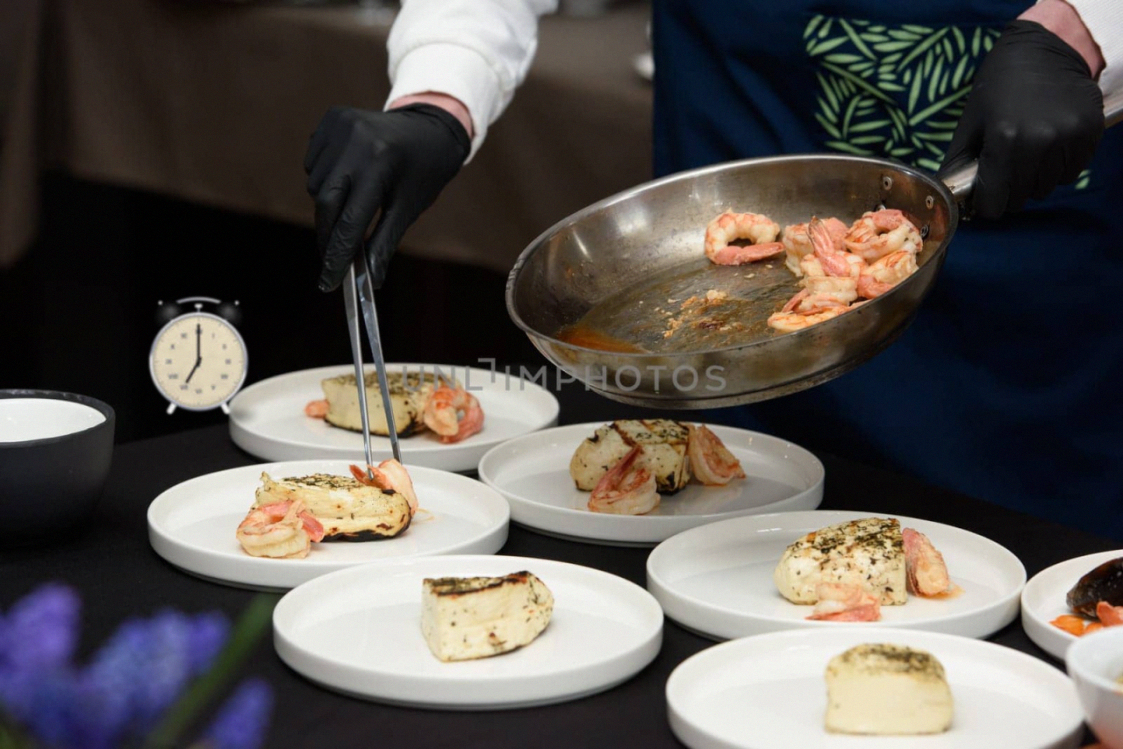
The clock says 7.00
